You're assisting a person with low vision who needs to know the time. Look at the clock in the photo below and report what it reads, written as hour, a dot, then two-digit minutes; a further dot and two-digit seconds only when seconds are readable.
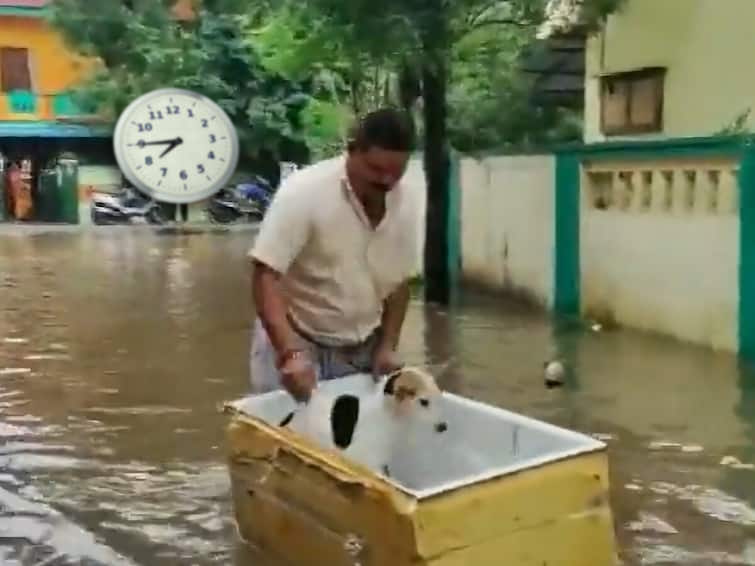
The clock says 7.45
